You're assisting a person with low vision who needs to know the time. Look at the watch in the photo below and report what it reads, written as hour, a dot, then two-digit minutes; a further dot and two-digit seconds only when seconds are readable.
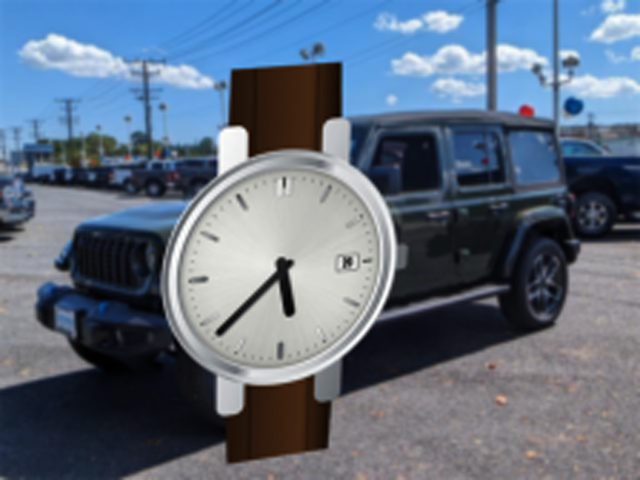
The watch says 5.38
